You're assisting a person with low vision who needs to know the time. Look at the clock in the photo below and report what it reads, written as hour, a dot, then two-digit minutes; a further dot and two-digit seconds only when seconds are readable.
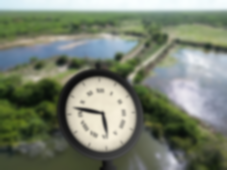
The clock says 5.47
